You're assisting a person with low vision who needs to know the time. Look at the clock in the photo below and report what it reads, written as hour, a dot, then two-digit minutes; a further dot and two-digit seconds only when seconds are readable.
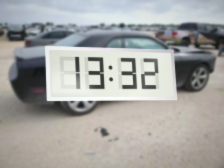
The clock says 13.32
